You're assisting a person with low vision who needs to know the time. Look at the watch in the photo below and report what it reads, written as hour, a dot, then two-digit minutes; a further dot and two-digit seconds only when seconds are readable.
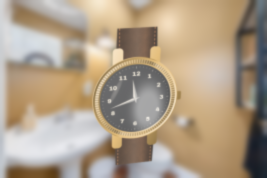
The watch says 11.42
